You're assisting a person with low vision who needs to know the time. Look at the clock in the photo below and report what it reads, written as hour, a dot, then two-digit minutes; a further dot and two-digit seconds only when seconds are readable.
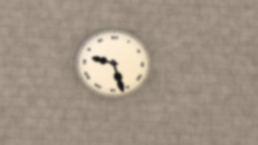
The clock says 9.27
